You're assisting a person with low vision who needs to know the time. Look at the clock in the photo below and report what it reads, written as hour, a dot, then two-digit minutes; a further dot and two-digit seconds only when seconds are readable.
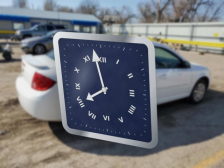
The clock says 7.58
